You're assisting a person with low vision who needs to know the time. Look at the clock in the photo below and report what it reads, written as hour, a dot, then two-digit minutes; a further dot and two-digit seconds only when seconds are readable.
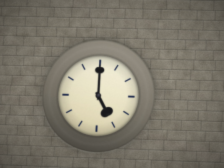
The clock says 5.00
